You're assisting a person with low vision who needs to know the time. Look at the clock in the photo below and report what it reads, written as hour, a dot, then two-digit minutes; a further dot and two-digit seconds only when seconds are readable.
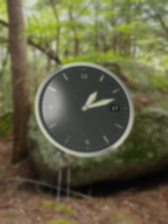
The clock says 1.12
